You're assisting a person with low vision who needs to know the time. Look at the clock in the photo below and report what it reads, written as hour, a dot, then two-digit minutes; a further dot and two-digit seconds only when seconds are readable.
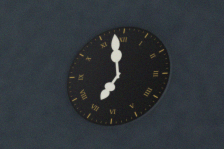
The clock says 6.58
